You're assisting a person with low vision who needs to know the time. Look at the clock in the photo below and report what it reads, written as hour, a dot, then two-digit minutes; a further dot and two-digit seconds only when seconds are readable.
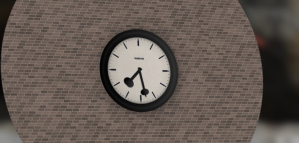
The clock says 7.28
